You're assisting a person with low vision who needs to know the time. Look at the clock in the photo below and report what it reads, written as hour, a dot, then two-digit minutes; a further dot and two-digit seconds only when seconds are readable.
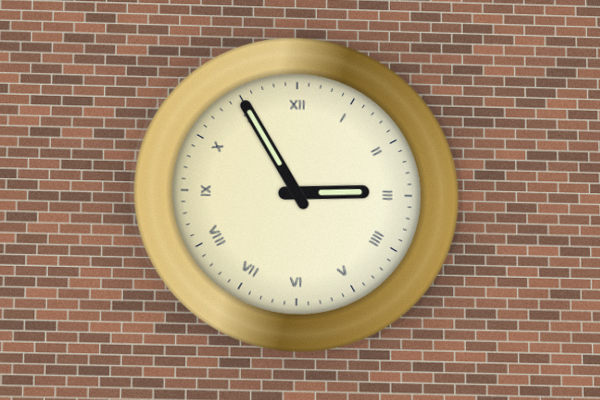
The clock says 2.55
